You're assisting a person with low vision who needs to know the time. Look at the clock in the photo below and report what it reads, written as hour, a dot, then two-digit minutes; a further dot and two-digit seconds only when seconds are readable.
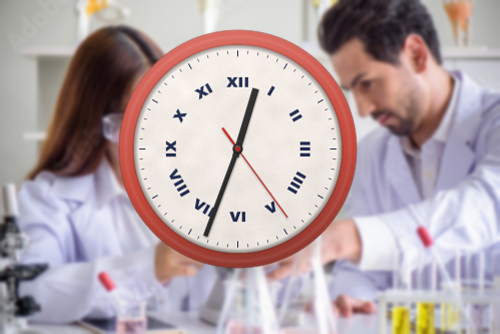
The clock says 12.33.24
